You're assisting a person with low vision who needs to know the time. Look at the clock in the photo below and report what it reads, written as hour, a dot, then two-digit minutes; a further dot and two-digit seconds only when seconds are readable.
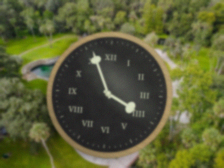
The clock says 3.56
